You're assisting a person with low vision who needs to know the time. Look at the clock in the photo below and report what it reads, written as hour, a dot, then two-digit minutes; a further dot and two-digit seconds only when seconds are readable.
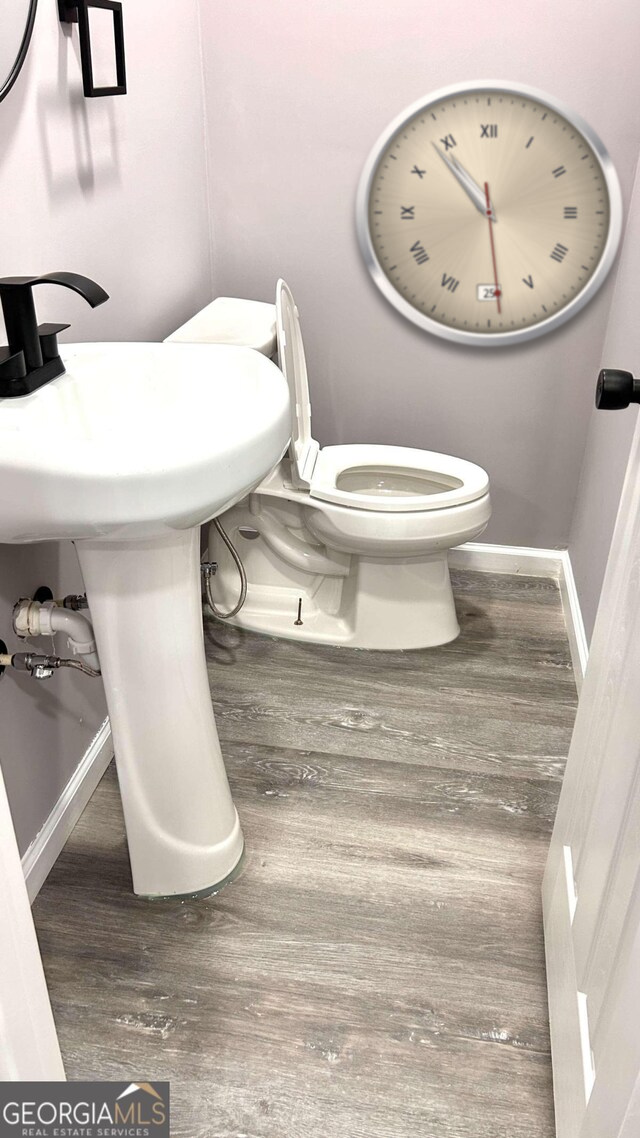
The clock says 10.53.29
